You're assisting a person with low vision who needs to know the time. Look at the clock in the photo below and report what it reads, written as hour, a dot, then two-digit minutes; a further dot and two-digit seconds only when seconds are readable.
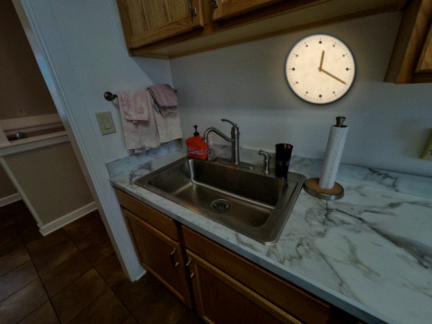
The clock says 12.20
